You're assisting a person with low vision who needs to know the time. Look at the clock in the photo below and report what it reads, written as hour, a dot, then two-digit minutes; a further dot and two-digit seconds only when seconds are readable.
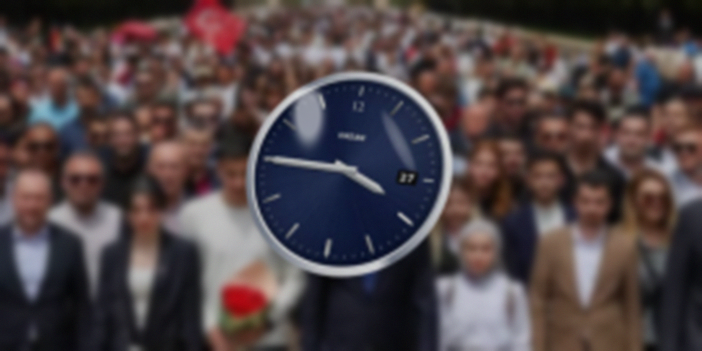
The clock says 3.45
